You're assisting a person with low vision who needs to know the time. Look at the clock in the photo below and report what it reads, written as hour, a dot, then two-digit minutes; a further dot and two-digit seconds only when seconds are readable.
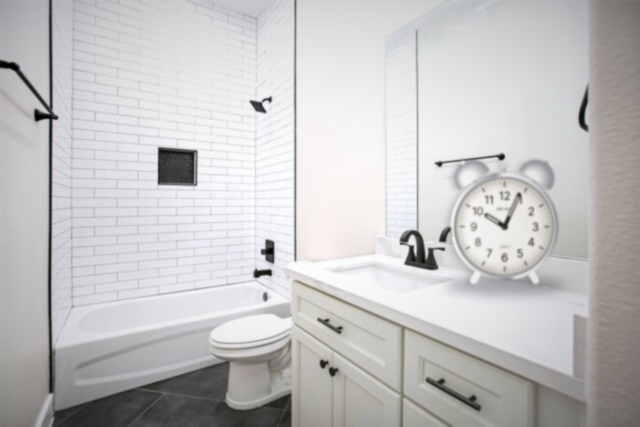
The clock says 10.04
